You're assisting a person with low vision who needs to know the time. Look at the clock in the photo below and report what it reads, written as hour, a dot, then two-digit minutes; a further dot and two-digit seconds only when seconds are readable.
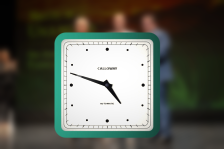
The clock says 4.48
